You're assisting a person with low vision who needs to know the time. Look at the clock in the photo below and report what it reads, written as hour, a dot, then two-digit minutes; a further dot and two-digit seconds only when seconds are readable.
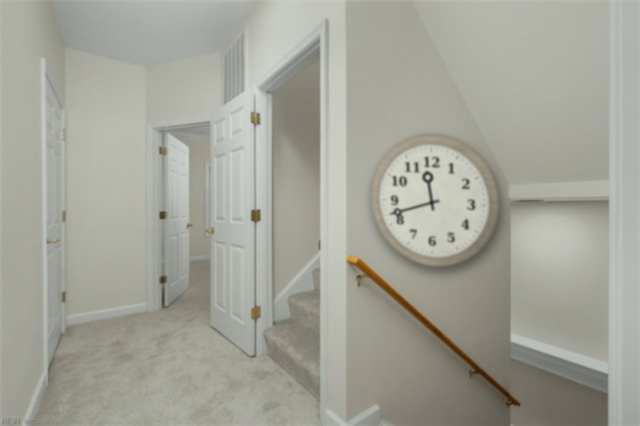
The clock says 11.42
